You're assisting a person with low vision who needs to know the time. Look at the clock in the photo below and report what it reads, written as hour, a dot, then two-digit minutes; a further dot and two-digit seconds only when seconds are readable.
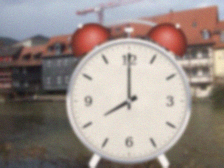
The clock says 8.00
